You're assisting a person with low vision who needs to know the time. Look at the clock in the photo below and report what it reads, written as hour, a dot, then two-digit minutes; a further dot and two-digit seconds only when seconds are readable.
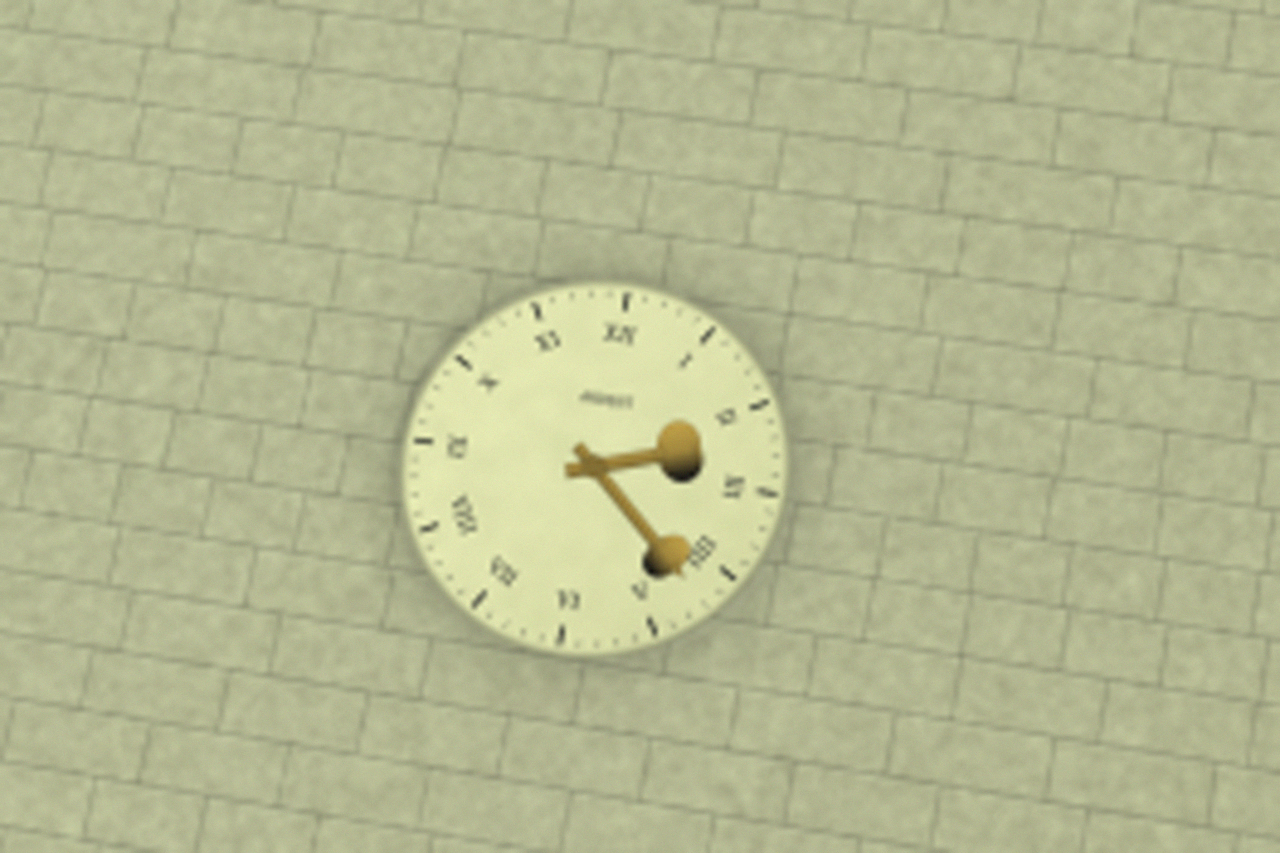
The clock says 2.22
